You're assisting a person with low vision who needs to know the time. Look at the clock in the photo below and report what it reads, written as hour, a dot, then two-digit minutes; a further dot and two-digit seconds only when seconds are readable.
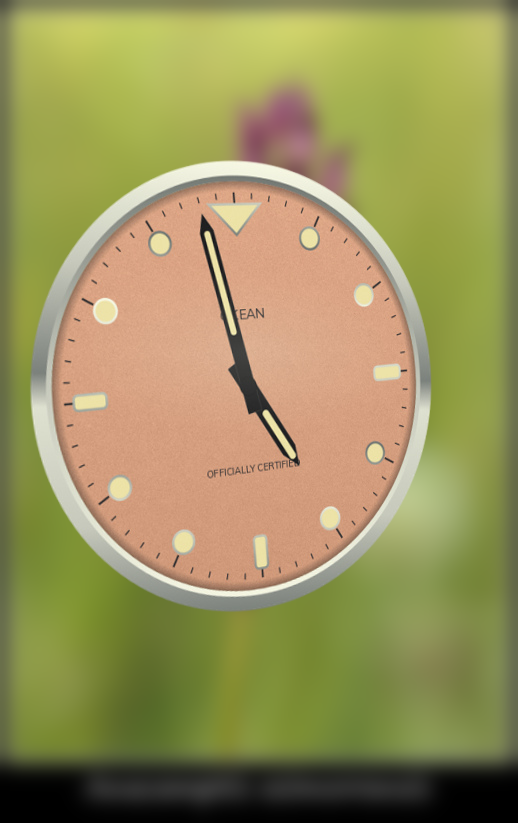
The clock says 4.58
